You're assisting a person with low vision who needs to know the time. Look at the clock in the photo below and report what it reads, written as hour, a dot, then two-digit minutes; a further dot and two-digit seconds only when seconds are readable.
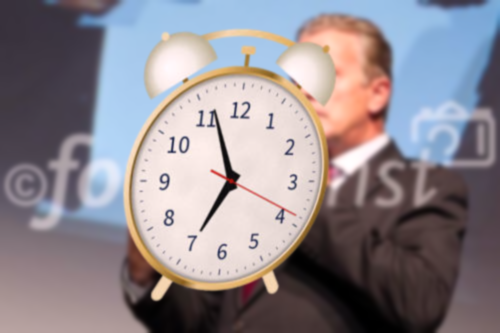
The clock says 6.56.19
